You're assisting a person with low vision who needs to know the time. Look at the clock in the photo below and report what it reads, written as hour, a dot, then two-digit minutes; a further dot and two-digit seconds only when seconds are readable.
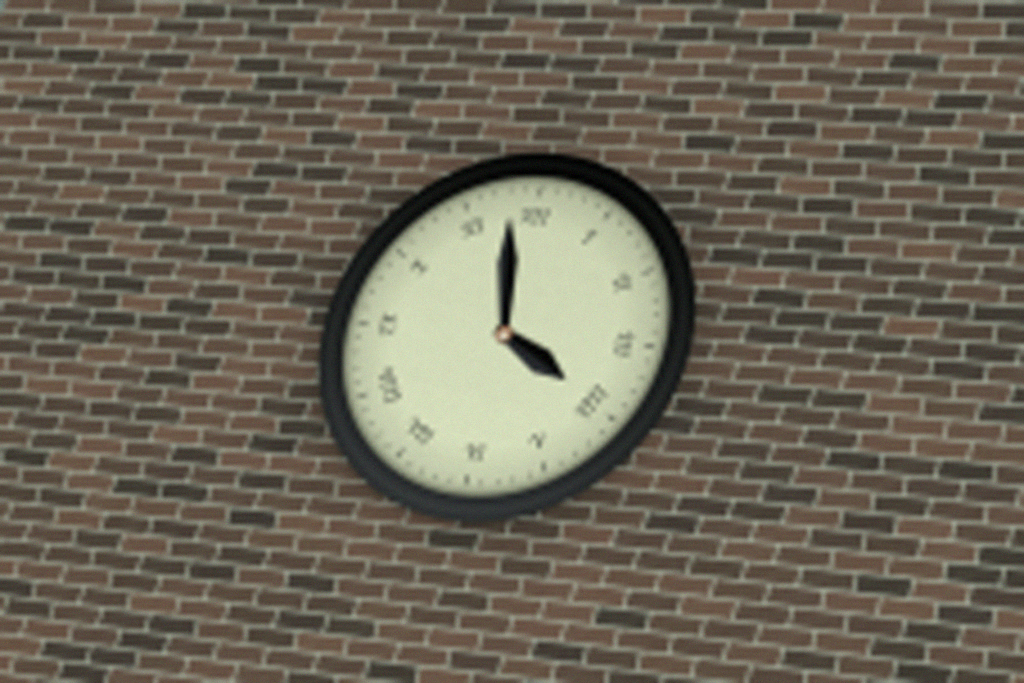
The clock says 3.58
